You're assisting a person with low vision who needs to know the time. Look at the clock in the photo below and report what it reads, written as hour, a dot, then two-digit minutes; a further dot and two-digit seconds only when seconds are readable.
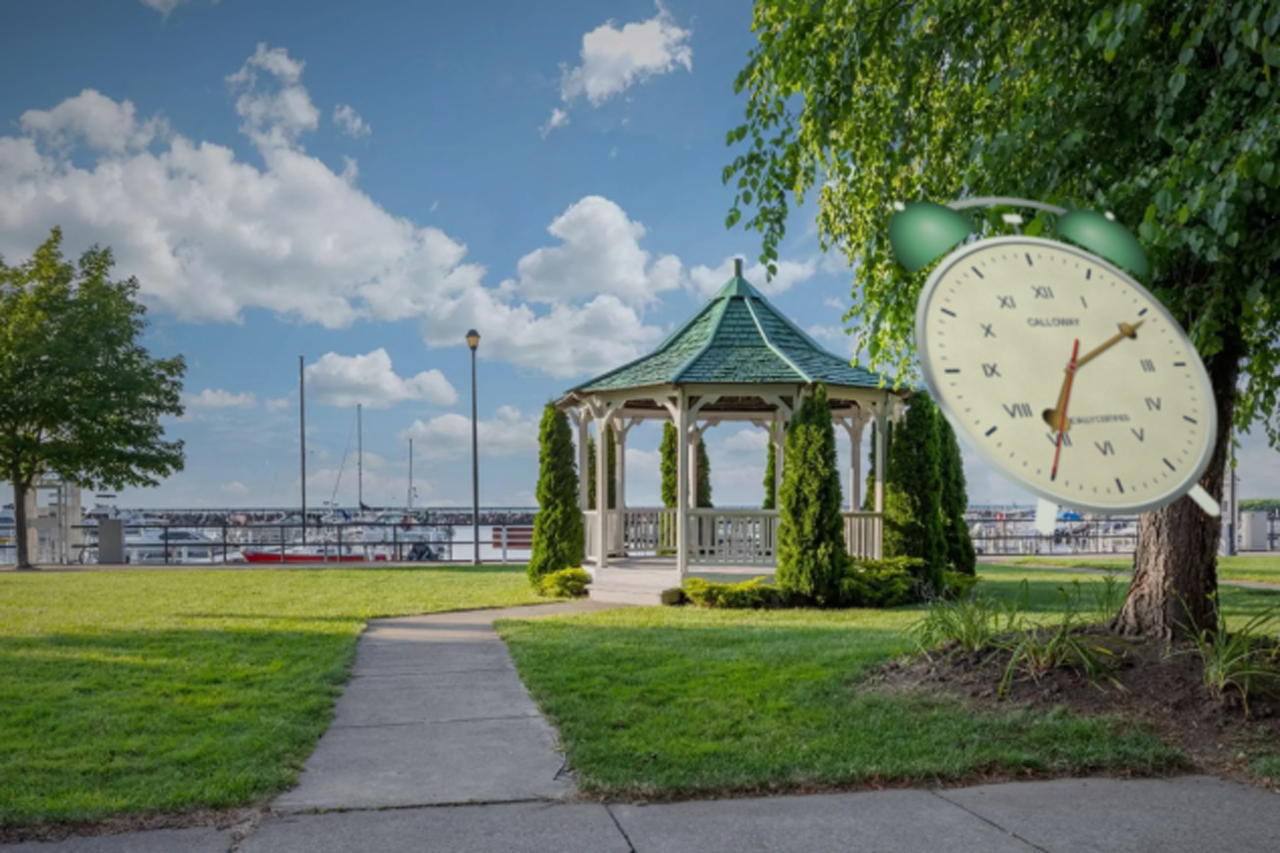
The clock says 7.10.35
